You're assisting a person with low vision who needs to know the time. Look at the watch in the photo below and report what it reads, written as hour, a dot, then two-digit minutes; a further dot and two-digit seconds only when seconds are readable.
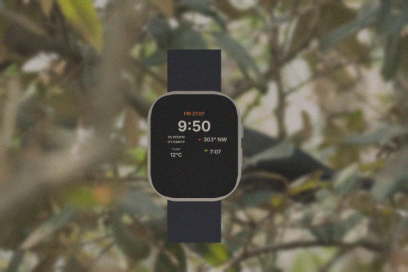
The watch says 9.50
